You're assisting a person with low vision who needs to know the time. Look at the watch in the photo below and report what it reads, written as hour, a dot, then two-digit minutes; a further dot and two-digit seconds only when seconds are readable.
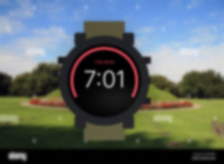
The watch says 7.01
